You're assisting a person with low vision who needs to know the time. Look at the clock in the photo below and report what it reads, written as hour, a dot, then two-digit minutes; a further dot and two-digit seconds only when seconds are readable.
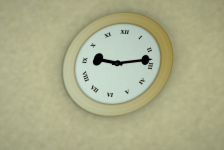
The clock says 9.13
